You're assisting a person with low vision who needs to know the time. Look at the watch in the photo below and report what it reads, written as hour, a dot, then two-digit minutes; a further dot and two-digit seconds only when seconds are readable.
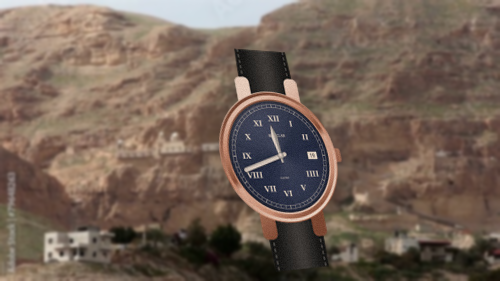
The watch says 11.42
